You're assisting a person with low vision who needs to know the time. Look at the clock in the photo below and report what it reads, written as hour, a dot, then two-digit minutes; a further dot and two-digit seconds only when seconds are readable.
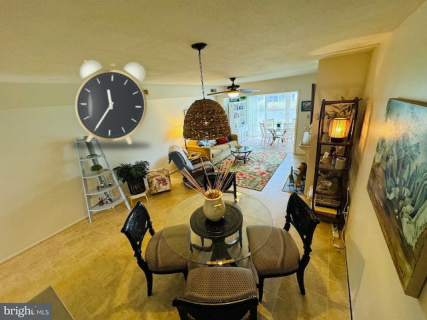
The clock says 11.35
